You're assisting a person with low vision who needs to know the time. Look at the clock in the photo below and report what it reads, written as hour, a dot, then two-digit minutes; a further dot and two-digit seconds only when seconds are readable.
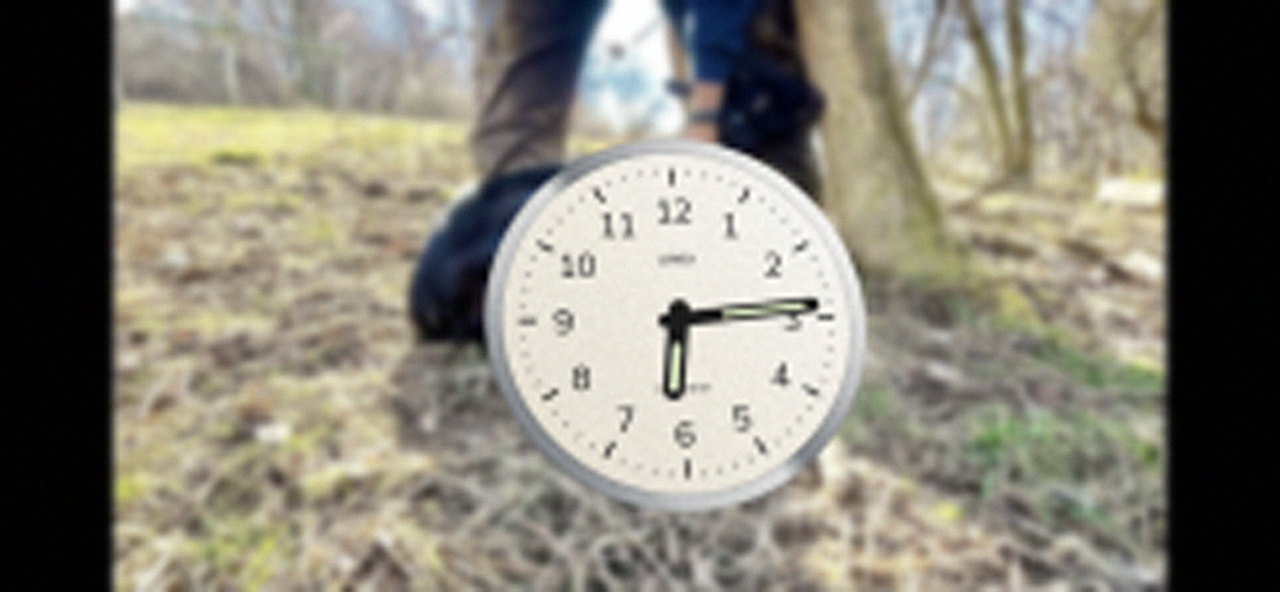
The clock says 6.14
